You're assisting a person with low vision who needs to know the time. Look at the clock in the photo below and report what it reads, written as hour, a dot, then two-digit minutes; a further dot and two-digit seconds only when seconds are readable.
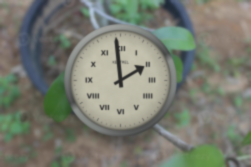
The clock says 1.59
